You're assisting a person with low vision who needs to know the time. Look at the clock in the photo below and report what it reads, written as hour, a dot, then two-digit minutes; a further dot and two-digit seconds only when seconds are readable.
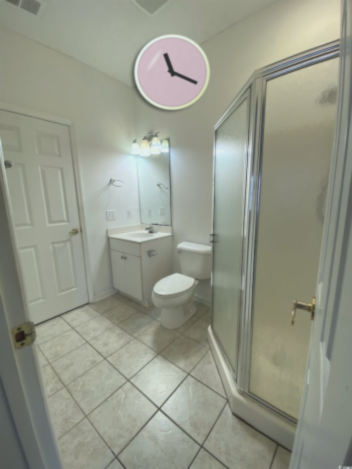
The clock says 11.19
